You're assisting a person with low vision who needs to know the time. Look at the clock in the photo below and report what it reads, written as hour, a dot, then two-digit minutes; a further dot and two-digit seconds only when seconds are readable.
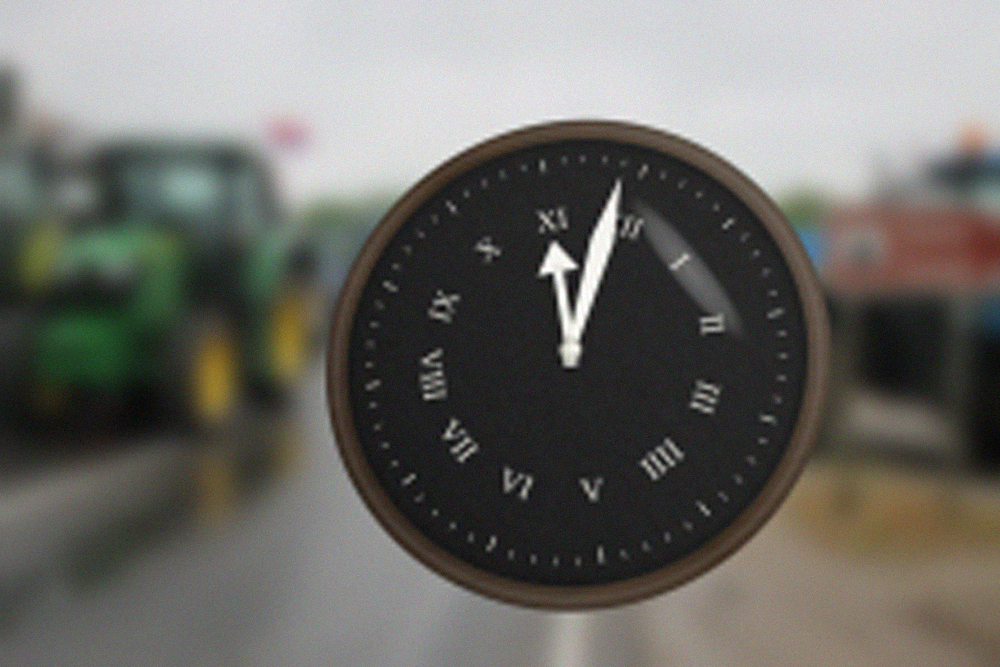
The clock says 10.59
